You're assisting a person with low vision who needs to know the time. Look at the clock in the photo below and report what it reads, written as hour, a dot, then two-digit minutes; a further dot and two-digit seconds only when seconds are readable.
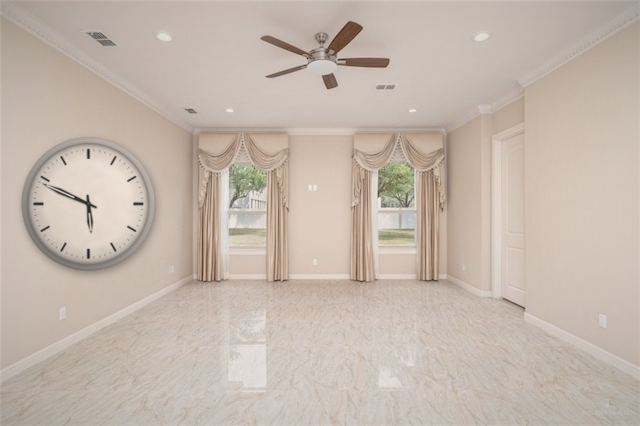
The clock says 5.49
